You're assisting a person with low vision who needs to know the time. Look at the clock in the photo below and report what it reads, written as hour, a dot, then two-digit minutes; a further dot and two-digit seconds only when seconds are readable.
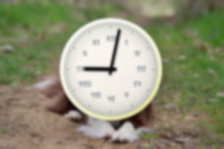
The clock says 9.02
